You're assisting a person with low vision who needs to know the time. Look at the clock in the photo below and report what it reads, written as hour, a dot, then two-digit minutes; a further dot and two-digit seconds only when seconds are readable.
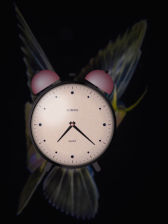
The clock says 7.22
